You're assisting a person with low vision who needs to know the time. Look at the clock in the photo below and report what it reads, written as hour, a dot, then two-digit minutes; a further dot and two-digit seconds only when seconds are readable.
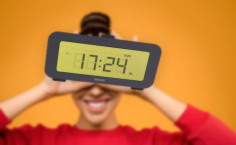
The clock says 17.24
